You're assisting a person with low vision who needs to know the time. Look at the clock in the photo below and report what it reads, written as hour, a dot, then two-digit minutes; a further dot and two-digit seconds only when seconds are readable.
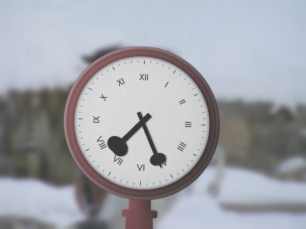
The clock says 7.26
